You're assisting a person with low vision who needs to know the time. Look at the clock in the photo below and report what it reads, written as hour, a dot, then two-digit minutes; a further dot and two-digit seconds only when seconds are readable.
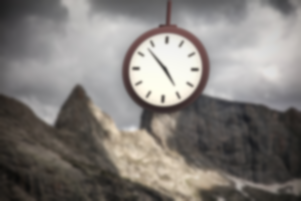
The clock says 4.53
